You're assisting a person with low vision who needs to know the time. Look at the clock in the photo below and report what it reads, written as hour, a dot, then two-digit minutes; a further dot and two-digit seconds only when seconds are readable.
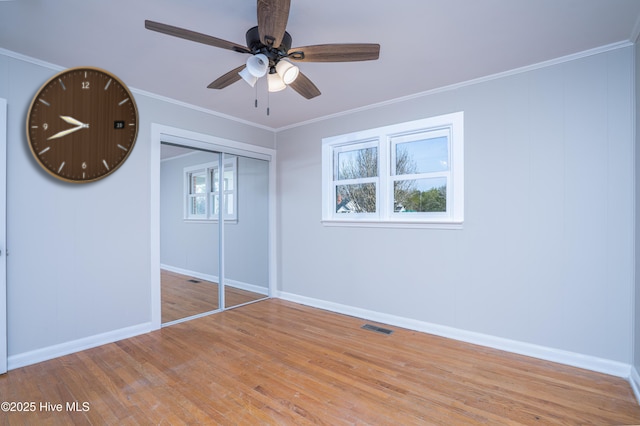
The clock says 9.42
